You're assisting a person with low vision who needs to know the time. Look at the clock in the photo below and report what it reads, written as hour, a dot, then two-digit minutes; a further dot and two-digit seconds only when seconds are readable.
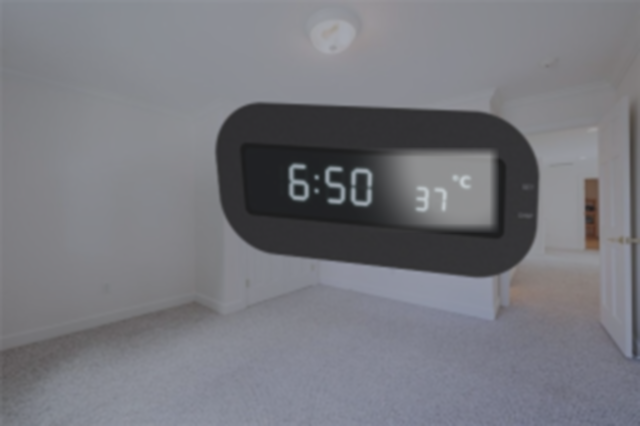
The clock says 6.50
